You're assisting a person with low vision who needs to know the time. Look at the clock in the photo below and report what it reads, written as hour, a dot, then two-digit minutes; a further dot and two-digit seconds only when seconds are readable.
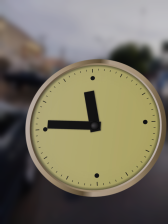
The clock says 11.46
